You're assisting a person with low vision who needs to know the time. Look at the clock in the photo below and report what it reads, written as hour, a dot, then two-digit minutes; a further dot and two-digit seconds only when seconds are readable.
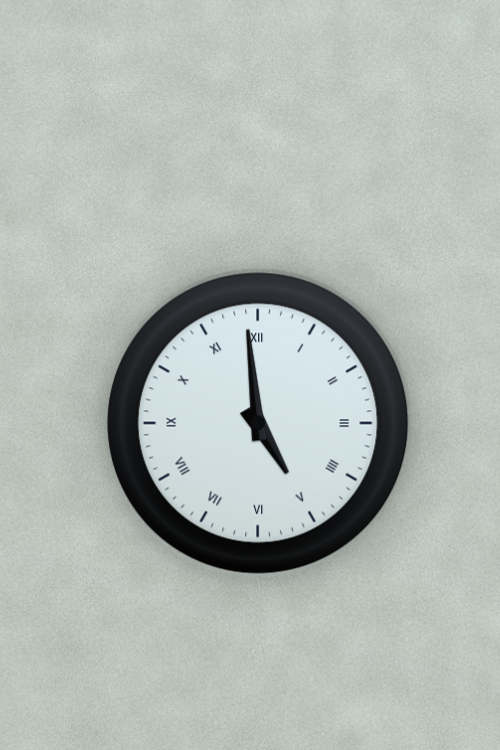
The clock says 4.59
